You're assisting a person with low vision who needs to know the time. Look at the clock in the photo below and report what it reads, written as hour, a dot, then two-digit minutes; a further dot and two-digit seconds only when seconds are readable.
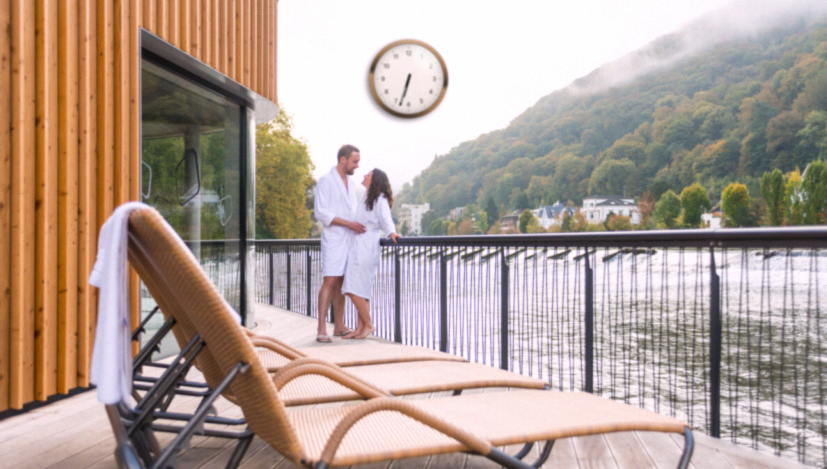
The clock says 6.33
